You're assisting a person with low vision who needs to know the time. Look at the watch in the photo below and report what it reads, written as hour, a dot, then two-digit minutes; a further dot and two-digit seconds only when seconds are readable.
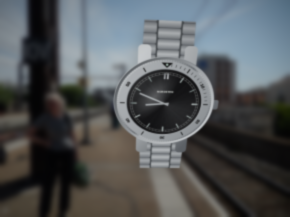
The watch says 8.49
